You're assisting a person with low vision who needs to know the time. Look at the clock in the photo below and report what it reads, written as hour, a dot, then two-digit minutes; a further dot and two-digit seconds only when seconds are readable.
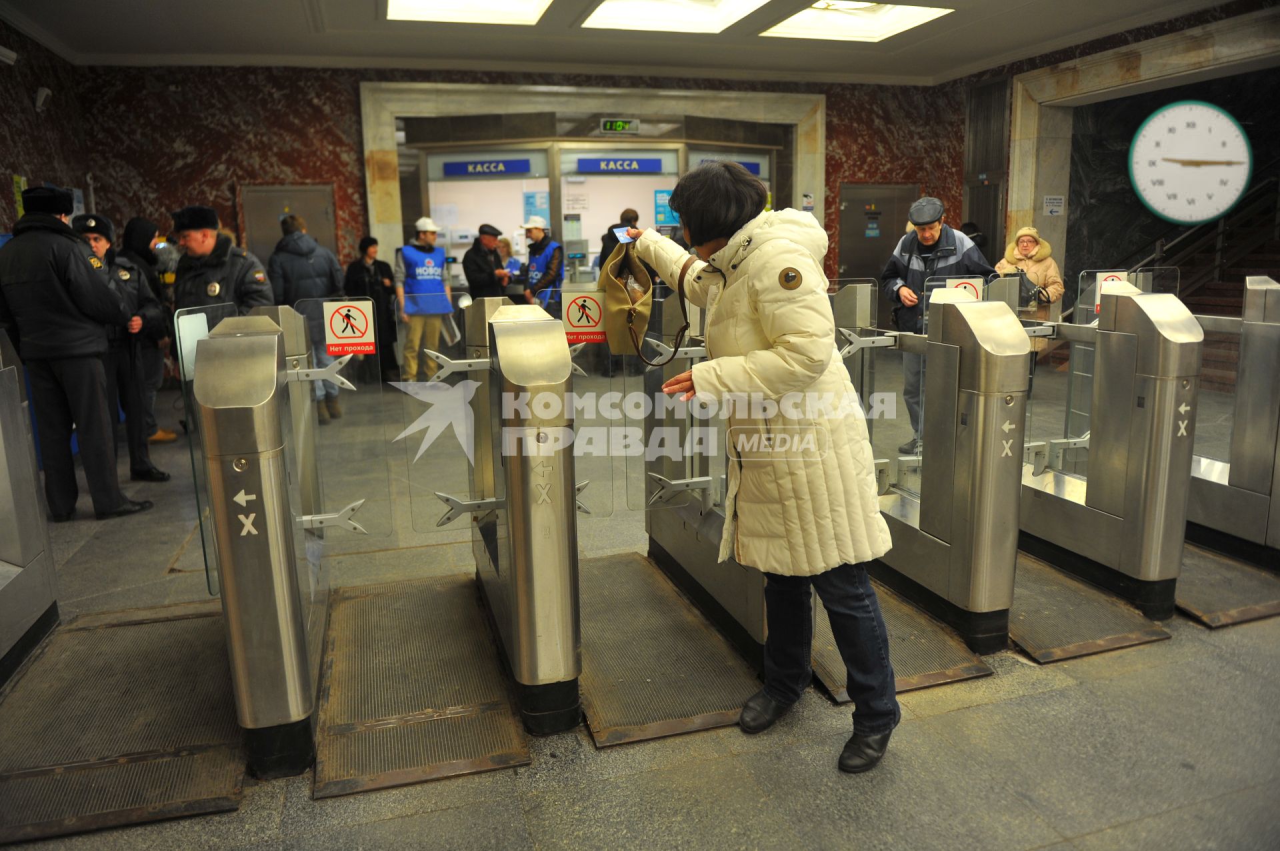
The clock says 9.15
